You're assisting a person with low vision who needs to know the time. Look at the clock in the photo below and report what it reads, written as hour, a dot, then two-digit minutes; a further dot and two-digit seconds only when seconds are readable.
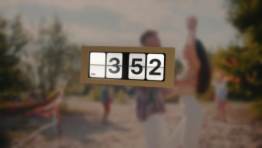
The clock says 3.52
